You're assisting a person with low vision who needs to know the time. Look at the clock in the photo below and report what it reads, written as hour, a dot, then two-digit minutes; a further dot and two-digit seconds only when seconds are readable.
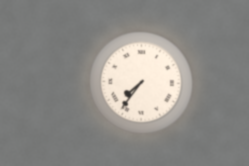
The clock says 7.36
